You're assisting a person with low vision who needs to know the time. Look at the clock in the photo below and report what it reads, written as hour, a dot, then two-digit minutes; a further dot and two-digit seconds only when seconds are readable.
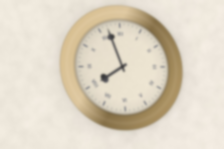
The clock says 7.57
